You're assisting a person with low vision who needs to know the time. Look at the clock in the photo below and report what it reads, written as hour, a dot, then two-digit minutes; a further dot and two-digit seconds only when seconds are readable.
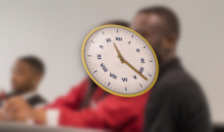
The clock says 11.22
